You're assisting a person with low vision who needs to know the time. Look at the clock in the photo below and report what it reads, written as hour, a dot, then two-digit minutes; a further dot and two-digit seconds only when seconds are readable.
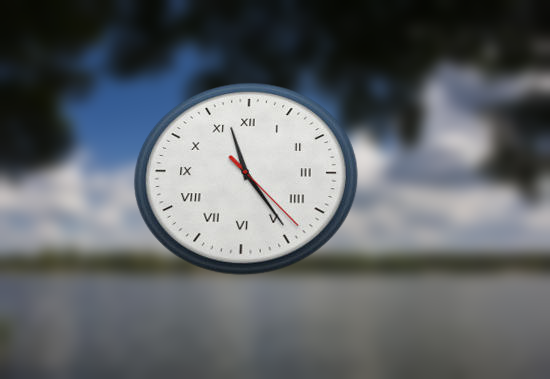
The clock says 11.24.23
